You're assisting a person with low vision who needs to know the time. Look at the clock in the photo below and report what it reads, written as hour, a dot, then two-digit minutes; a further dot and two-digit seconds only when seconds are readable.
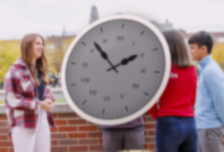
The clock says 1.52
